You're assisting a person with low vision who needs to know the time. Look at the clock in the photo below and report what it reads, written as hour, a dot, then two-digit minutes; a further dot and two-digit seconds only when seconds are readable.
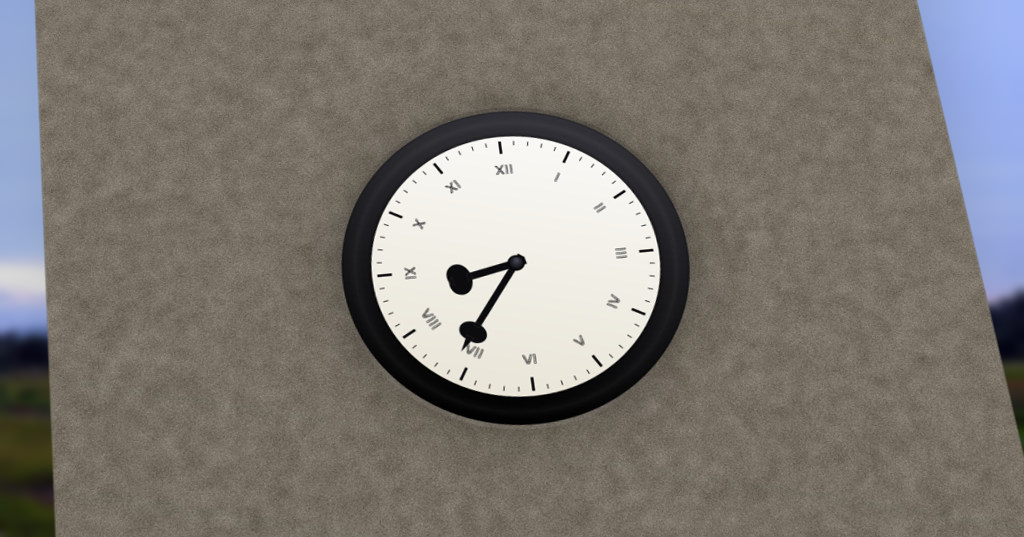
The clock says 8.36
